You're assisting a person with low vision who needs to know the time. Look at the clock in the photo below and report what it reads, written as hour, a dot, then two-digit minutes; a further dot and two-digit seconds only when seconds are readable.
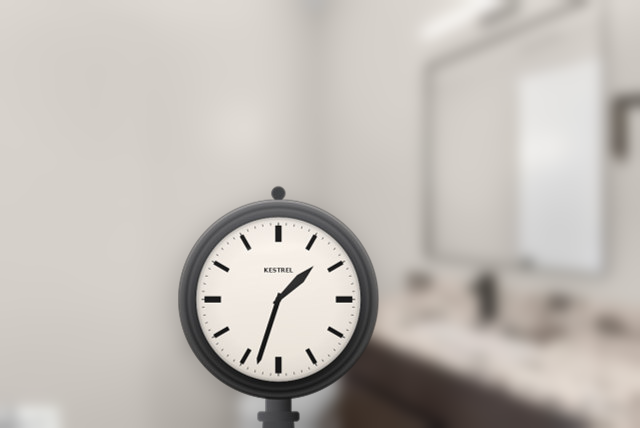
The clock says 1.33
